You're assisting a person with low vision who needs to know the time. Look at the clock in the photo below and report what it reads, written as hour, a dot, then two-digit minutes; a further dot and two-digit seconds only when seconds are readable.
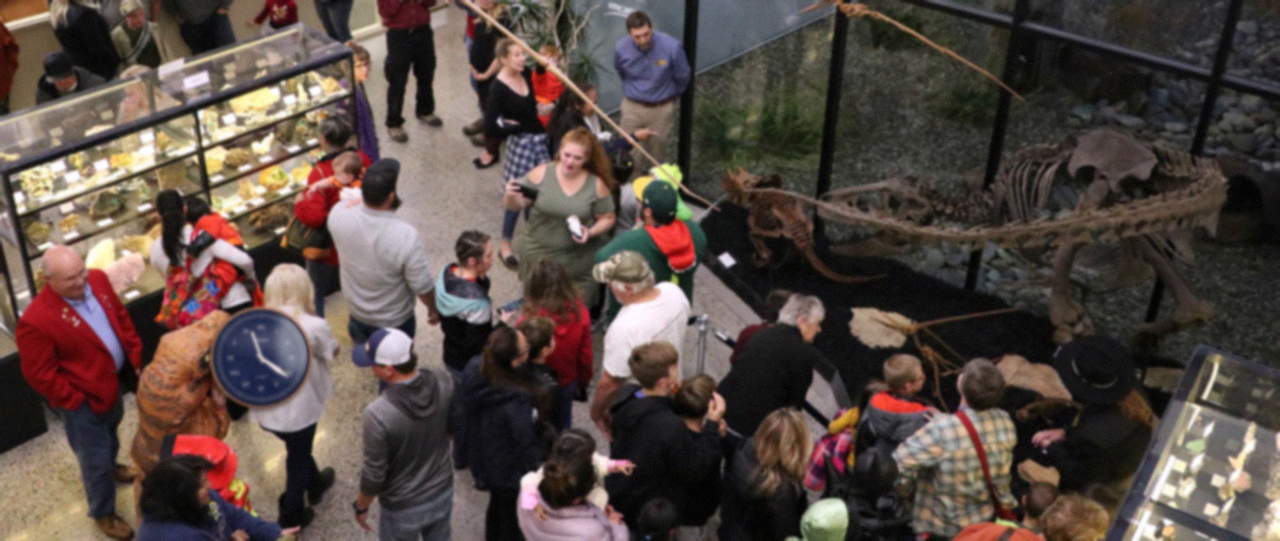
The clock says 11.21
